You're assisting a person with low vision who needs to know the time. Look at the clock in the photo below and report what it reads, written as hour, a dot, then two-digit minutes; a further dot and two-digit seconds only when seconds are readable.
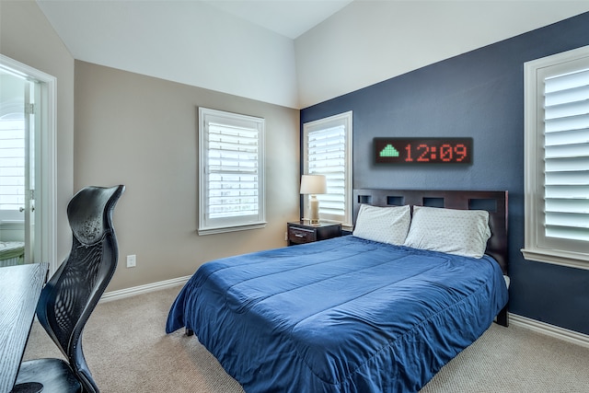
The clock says 12.09
